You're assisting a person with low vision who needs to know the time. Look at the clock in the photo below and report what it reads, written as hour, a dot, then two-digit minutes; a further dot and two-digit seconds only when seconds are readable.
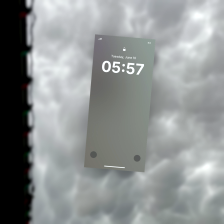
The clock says 5.57
